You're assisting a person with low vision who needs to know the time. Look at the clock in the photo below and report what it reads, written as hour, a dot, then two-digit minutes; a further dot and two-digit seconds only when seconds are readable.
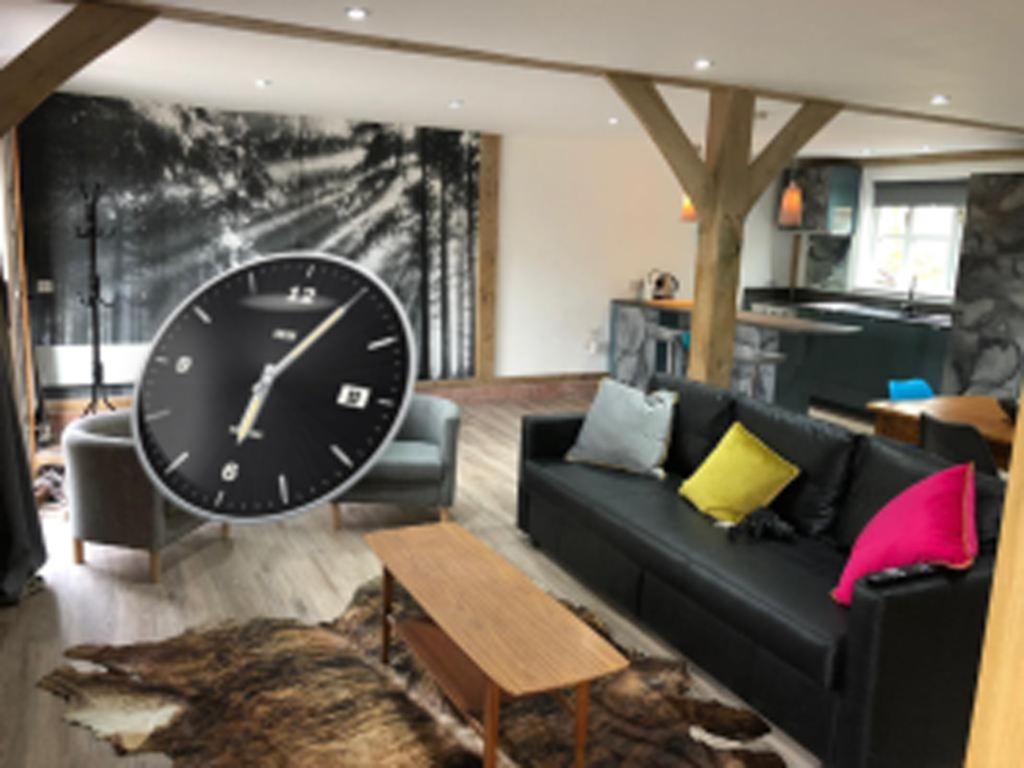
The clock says 6.05
